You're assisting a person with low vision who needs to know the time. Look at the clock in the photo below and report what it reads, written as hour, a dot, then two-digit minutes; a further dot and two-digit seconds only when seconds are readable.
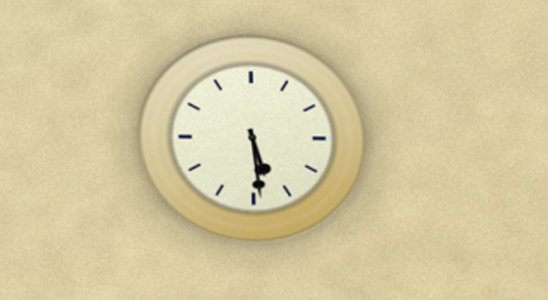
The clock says 5.29
